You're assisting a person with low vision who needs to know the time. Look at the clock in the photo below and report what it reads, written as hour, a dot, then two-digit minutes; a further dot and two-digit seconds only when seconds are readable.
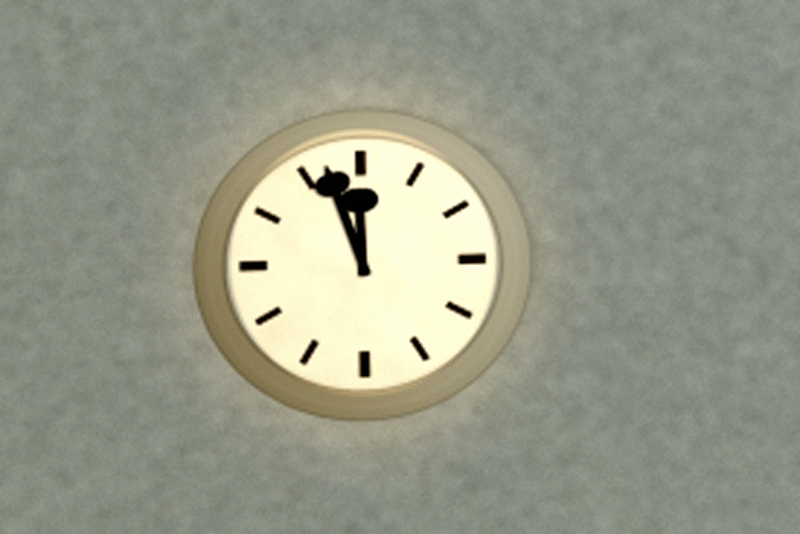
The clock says 11.57
